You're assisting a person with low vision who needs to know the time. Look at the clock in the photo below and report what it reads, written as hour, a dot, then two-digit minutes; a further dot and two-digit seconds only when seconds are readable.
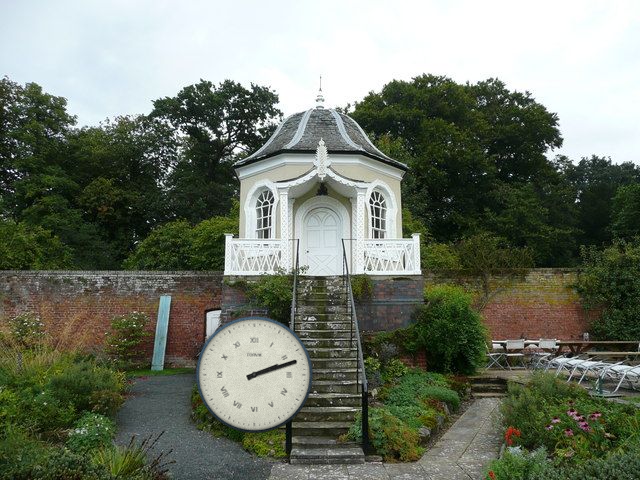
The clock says 2.12
